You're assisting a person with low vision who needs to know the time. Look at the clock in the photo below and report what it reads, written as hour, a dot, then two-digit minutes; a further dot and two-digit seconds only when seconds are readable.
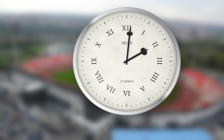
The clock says 2.01
